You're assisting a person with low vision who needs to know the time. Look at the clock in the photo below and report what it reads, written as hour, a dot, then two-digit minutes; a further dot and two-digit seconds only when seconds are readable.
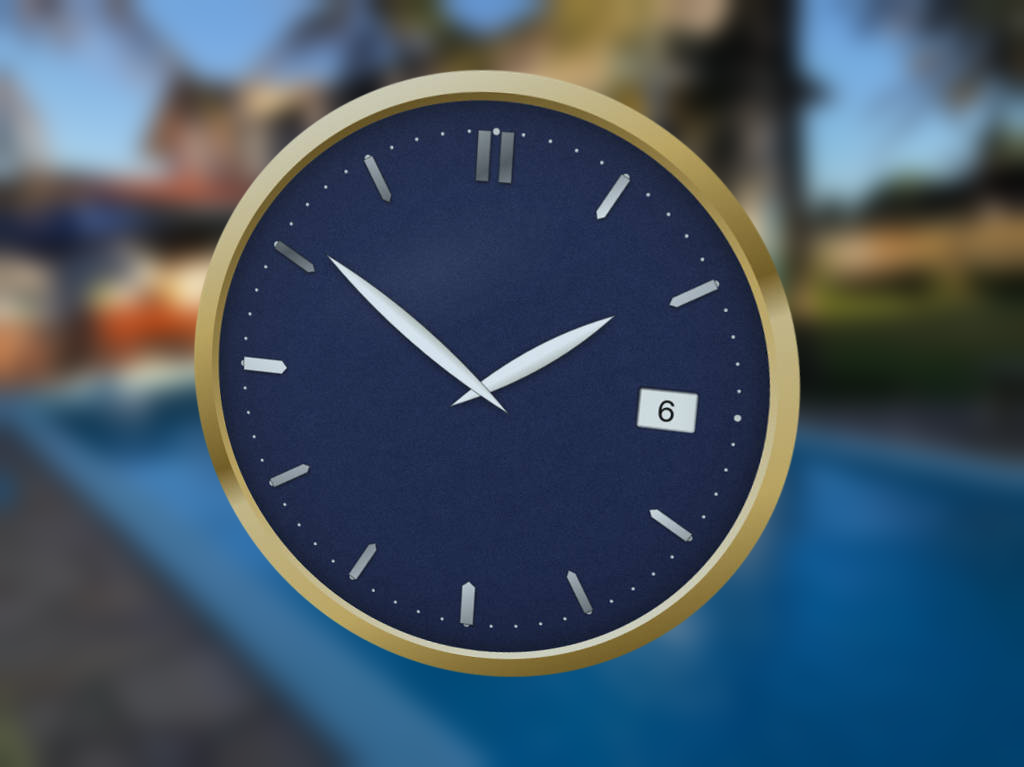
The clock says 1.51
